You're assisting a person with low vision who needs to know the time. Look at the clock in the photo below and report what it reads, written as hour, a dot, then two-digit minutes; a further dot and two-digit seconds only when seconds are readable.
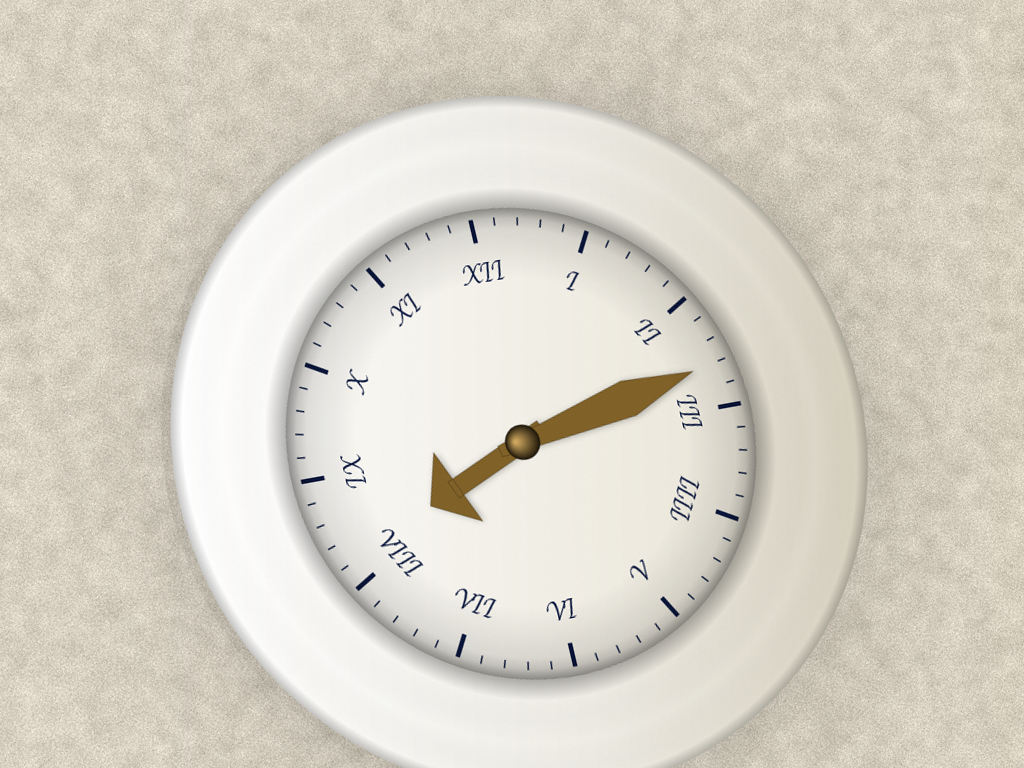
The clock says 8.13
